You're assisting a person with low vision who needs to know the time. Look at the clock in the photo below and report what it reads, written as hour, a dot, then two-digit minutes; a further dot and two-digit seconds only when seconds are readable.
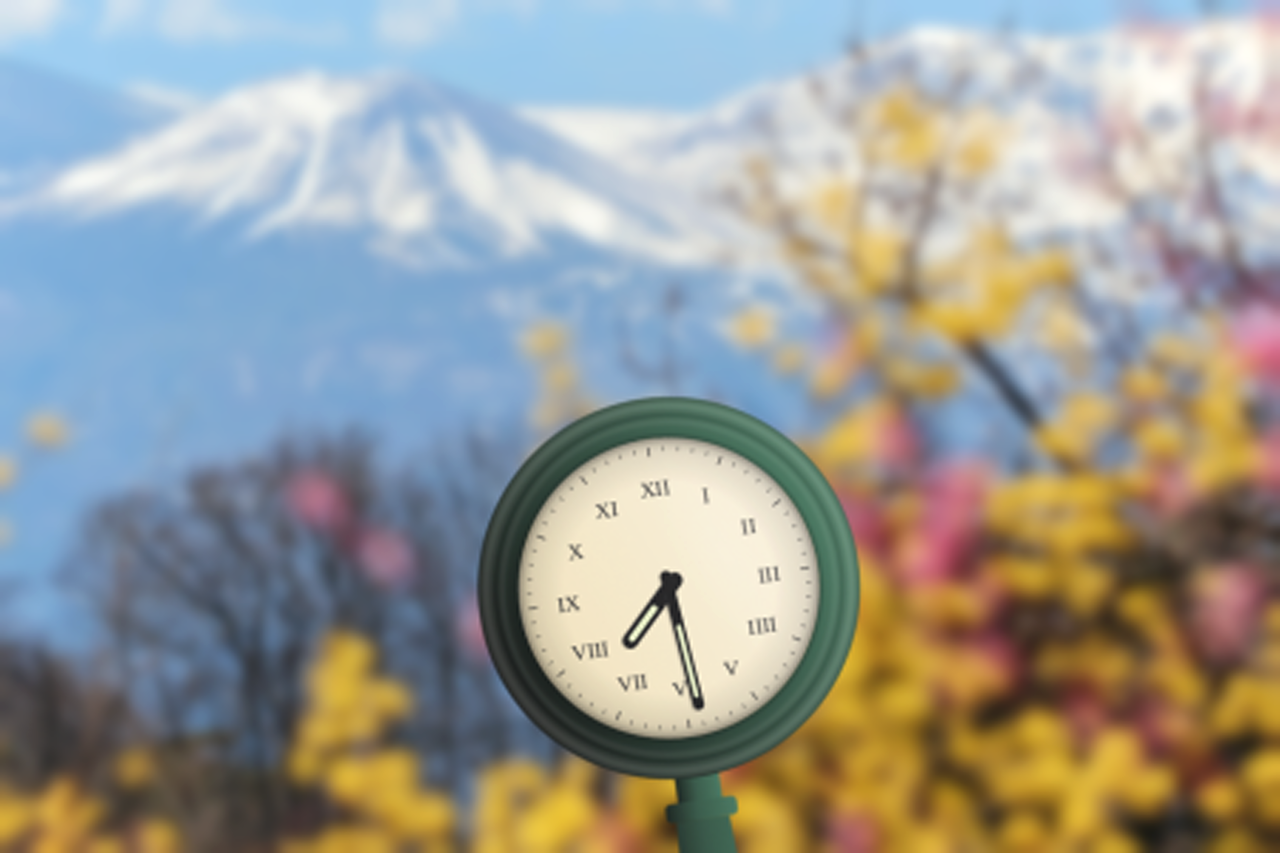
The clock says 7.29
